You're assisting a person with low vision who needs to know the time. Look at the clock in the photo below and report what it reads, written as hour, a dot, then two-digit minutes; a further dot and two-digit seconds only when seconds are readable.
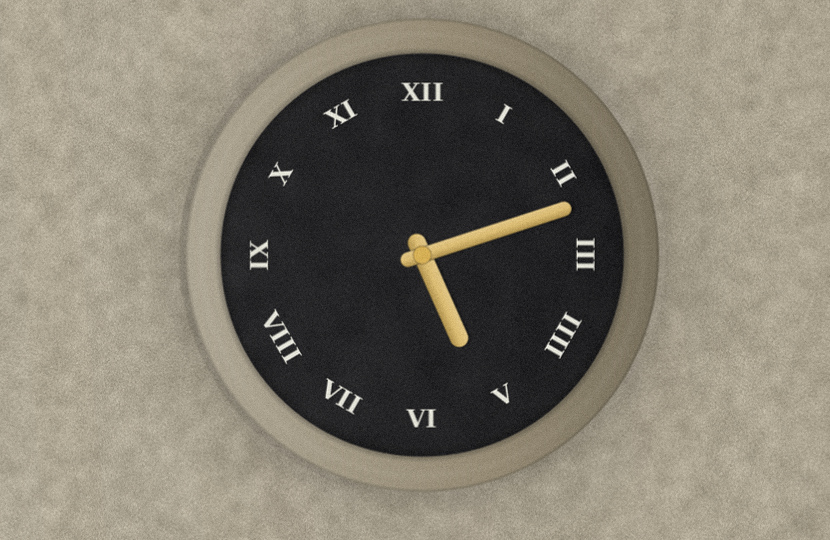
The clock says 5.12
